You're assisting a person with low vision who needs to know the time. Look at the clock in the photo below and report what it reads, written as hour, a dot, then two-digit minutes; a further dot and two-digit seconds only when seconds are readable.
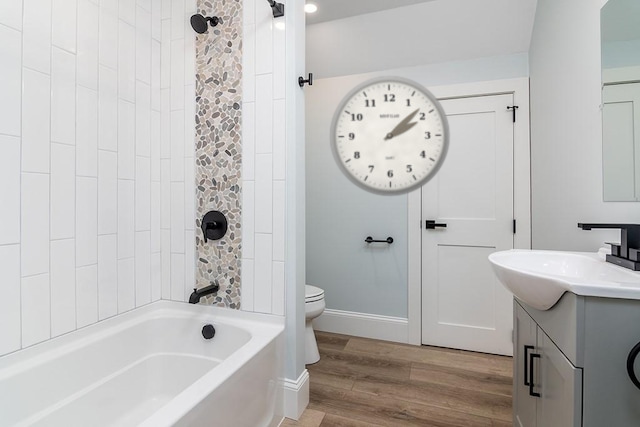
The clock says 2.08
